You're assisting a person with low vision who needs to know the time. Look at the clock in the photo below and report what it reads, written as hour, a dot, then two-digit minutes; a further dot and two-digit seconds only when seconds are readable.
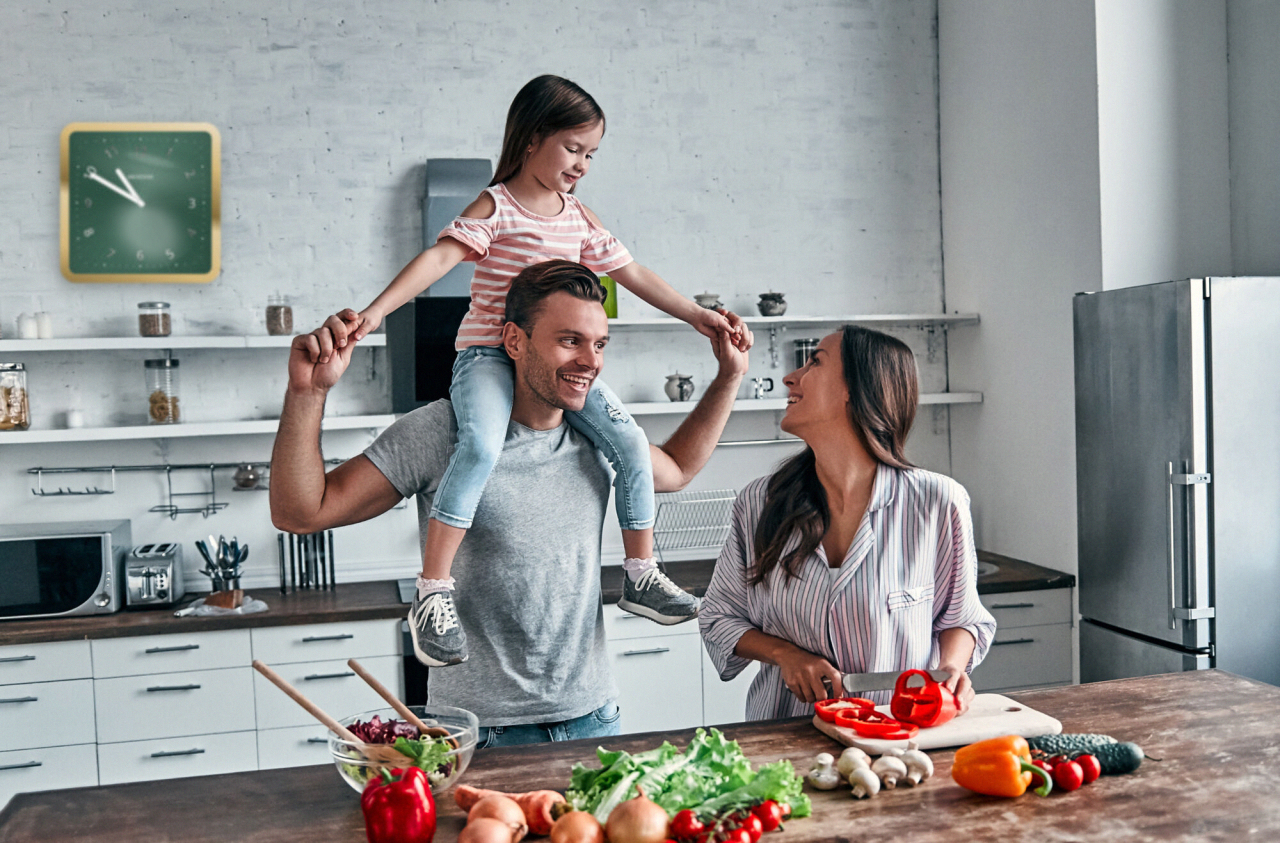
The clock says 10.50
